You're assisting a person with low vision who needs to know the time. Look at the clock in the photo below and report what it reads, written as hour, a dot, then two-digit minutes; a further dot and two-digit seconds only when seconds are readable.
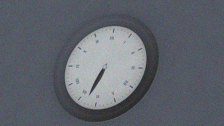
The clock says 6.33
